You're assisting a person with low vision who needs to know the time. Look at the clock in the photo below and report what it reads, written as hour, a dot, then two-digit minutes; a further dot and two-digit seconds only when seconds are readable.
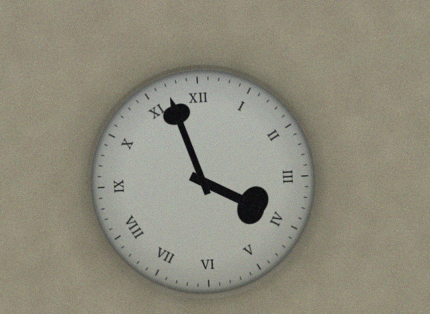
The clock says 3.57
